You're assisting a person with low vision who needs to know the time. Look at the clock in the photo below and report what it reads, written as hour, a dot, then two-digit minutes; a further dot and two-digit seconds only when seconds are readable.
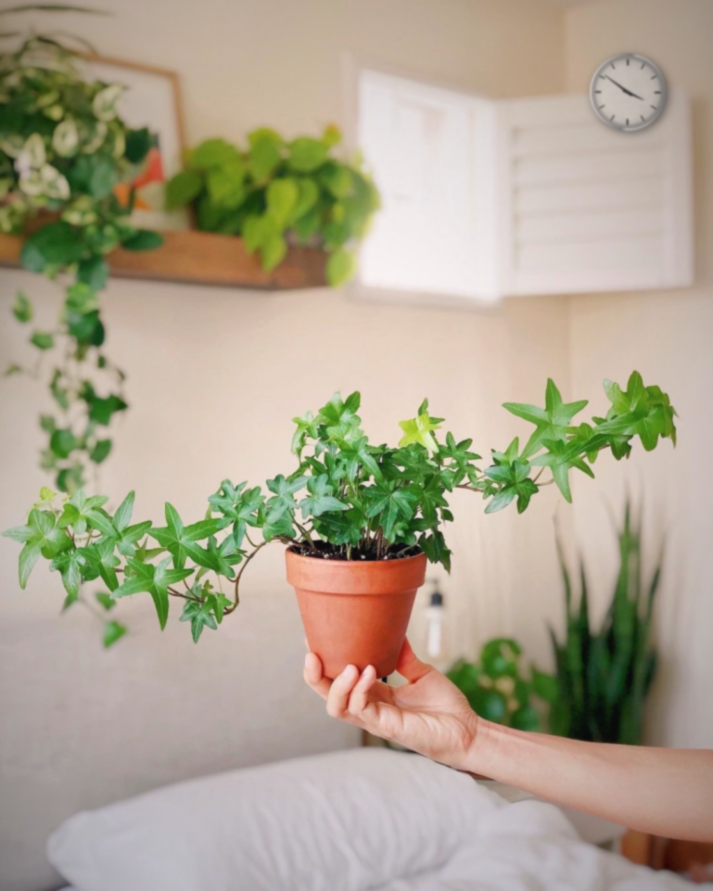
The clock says 3.51
